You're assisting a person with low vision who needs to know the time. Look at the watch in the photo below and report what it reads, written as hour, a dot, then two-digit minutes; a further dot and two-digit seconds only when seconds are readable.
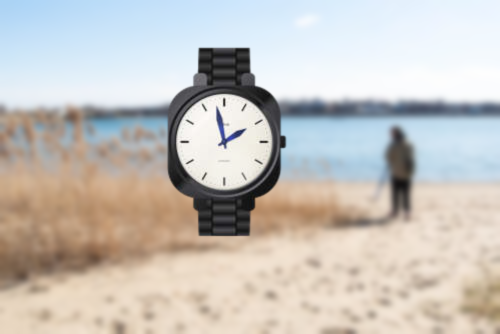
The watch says 1.58
